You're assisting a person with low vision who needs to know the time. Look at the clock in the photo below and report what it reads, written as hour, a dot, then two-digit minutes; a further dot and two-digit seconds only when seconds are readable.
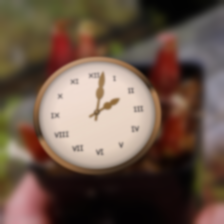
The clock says 2.02
